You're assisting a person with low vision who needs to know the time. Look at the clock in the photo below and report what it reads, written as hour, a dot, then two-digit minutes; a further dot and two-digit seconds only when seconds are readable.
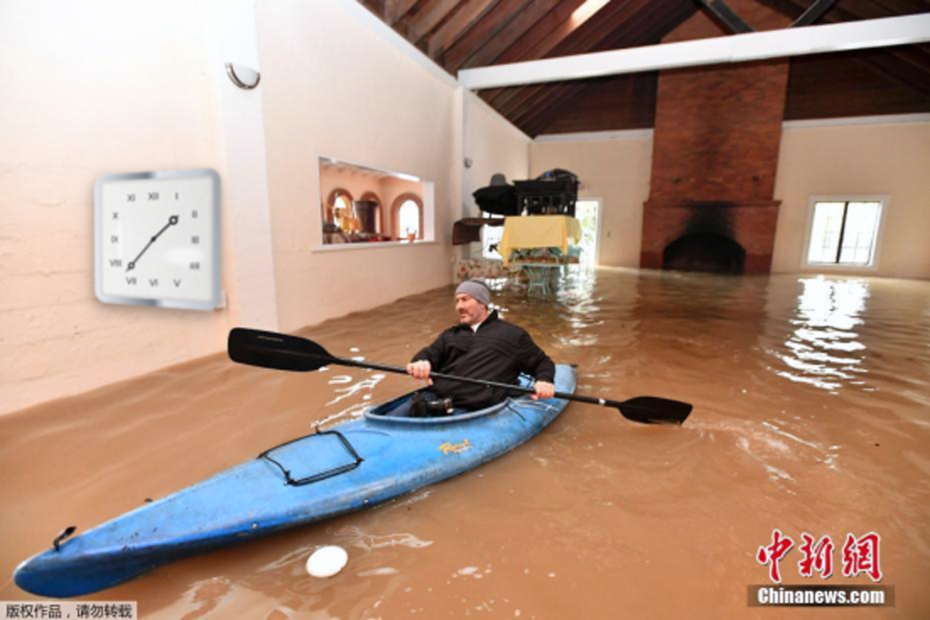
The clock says 1.37
